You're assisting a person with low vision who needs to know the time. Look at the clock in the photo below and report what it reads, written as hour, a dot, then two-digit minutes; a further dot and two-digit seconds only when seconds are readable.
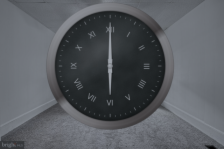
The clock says 6.00
